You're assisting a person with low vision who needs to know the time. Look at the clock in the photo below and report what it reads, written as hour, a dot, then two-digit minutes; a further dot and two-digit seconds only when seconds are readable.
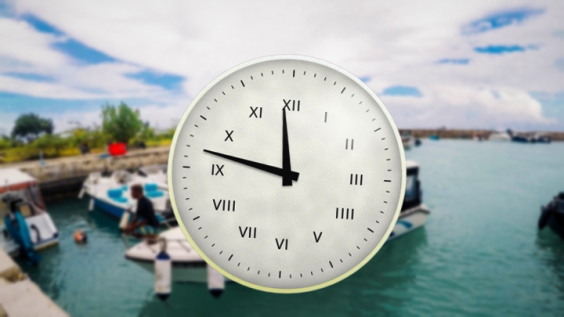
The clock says 11.47
